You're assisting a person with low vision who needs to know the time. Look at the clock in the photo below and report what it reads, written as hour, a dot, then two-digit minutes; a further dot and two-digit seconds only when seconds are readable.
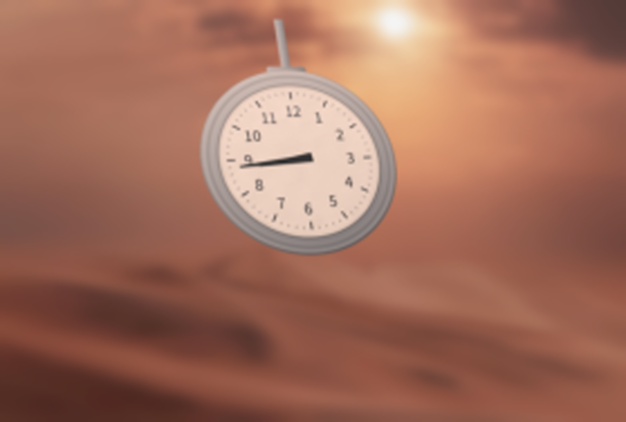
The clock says 8.44
